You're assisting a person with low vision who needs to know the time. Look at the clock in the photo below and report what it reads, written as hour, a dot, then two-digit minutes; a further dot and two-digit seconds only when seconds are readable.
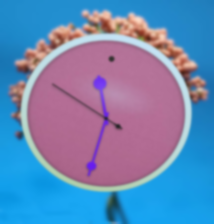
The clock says 11.31.50
